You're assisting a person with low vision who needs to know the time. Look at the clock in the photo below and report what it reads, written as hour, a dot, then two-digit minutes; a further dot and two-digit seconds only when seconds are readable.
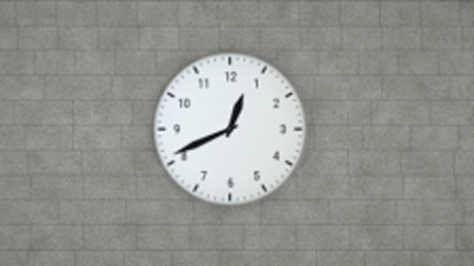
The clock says 12.41
